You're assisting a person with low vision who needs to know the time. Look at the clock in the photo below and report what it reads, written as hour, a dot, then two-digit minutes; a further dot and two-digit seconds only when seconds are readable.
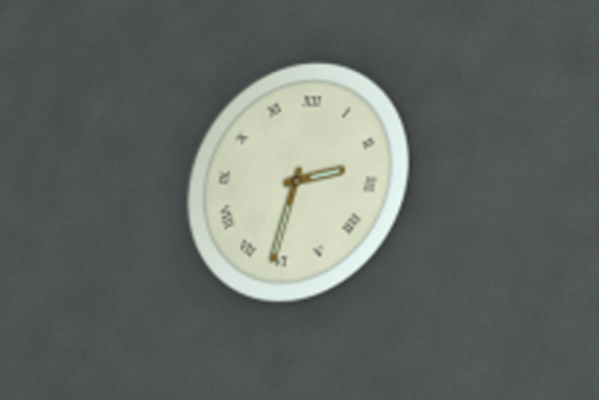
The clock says 2.31
